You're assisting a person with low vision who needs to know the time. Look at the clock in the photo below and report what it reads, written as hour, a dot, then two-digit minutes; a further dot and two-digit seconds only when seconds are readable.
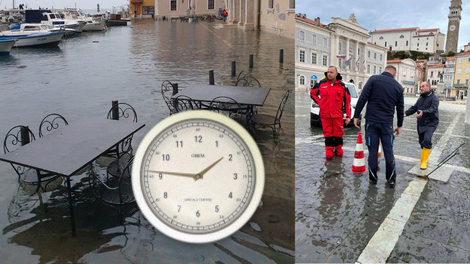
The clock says 1.46
